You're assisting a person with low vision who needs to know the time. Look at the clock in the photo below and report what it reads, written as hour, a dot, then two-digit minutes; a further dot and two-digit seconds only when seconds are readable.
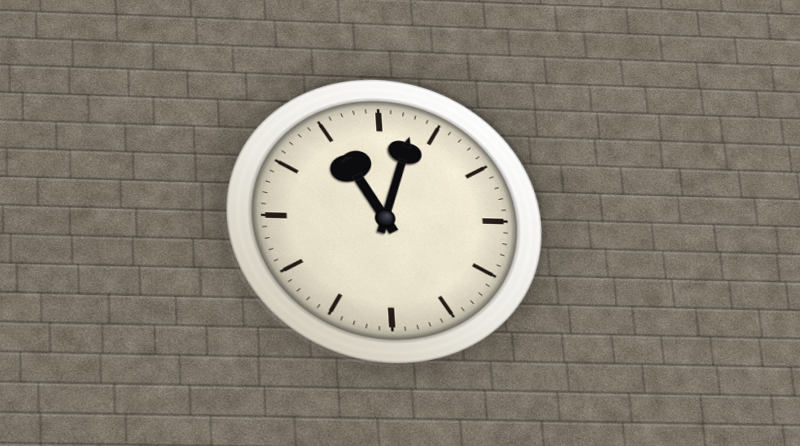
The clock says 11.03
